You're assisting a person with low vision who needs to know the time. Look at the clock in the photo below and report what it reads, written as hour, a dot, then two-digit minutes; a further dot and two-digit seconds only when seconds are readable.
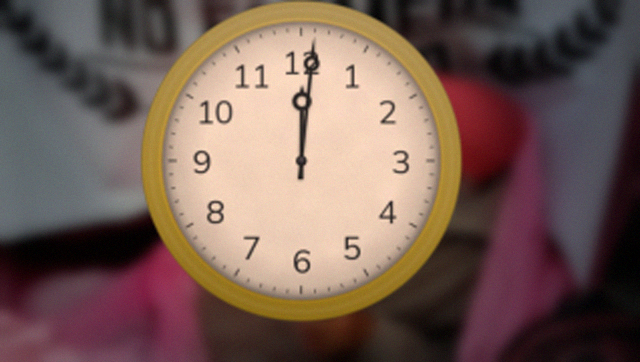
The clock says 12.01
